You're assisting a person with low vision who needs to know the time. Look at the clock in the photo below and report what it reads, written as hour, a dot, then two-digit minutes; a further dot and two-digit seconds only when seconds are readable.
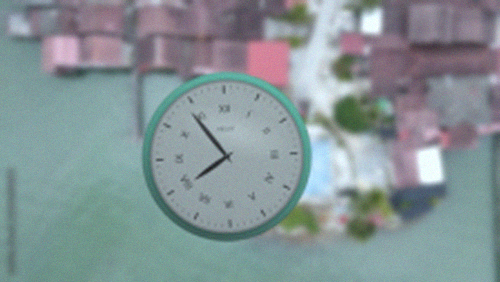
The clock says 7.54
